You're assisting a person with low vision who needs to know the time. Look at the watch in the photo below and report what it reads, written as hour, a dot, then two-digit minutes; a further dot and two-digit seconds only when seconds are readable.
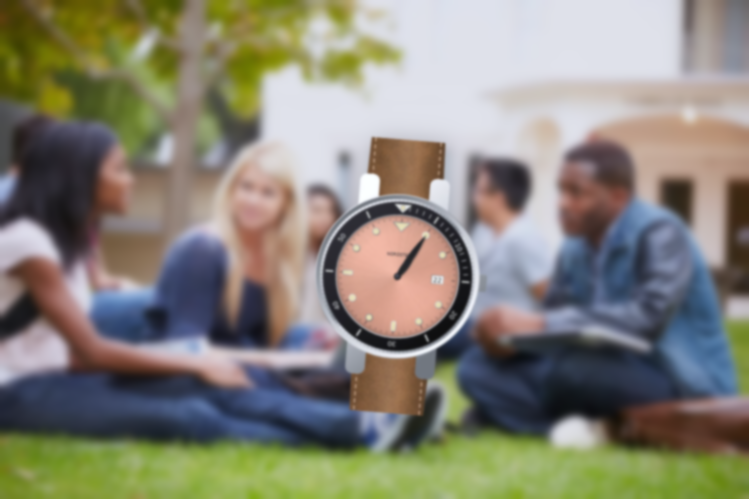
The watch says 1.05
